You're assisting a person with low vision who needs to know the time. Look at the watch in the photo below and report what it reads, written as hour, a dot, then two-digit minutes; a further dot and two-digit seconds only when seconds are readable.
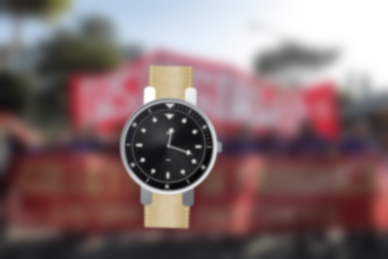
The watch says 12.18
